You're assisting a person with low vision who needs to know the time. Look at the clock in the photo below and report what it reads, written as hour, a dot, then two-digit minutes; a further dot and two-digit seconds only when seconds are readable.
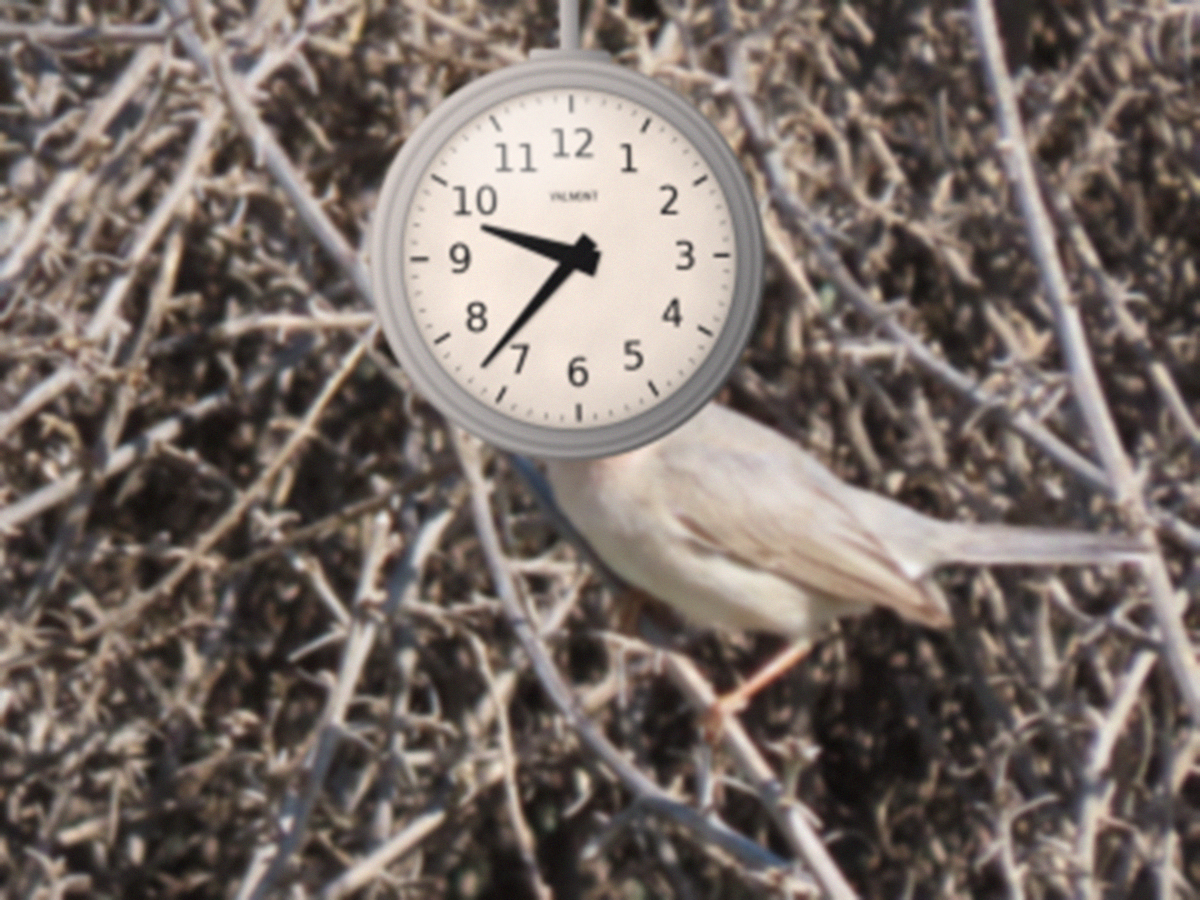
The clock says 9.37
